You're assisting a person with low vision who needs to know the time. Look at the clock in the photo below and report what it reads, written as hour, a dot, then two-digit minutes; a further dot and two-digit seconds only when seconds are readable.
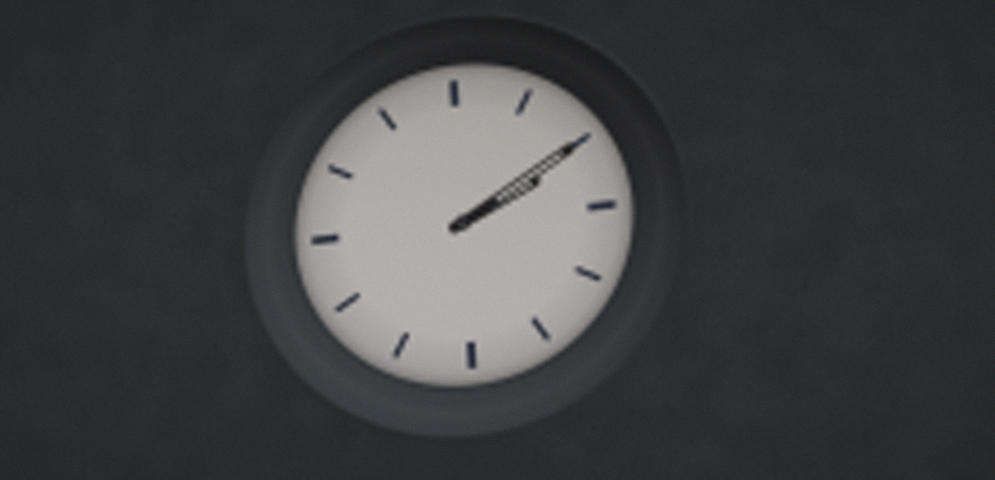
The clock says 2.10
